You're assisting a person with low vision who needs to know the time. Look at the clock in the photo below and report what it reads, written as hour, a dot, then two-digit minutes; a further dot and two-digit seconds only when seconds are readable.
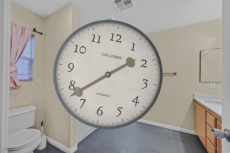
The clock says 1.38
